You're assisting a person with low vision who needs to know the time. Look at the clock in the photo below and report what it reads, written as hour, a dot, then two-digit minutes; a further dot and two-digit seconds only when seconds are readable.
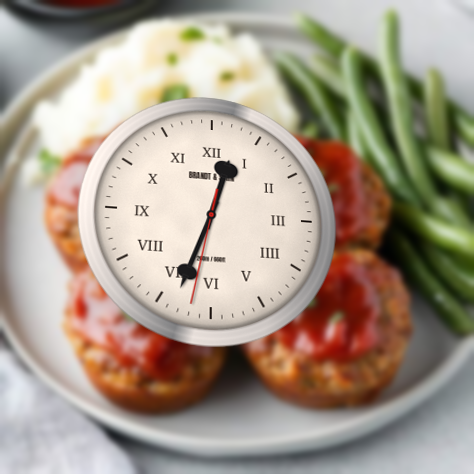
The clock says 12.33.32
